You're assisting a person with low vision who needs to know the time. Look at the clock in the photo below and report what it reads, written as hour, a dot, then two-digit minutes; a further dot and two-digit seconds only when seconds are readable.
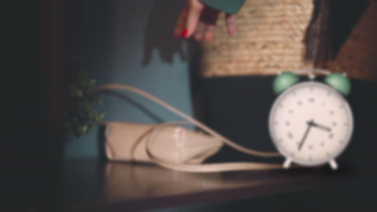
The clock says 3.34
